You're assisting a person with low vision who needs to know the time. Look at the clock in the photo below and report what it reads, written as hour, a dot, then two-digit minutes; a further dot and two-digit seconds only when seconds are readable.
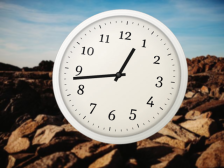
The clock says 12.43
